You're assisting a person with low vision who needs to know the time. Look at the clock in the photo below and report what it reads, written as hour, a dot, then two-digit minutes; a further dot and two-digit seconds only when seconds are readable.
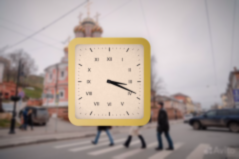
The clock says 3.19
